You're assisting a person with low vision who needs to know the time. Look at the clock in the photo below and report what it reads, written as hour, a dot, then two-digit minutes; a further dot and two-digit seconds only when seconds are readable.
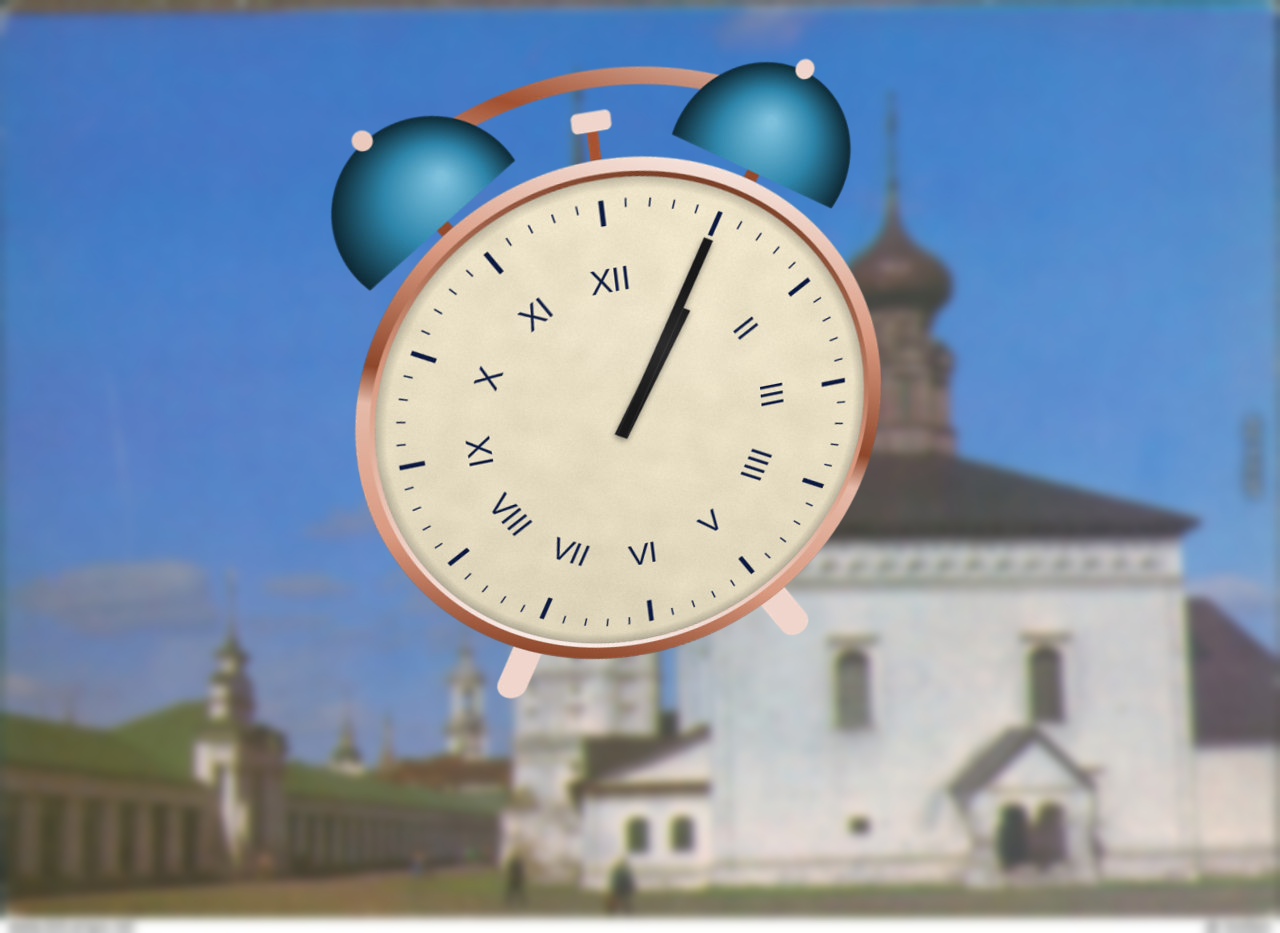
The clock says 1.05
